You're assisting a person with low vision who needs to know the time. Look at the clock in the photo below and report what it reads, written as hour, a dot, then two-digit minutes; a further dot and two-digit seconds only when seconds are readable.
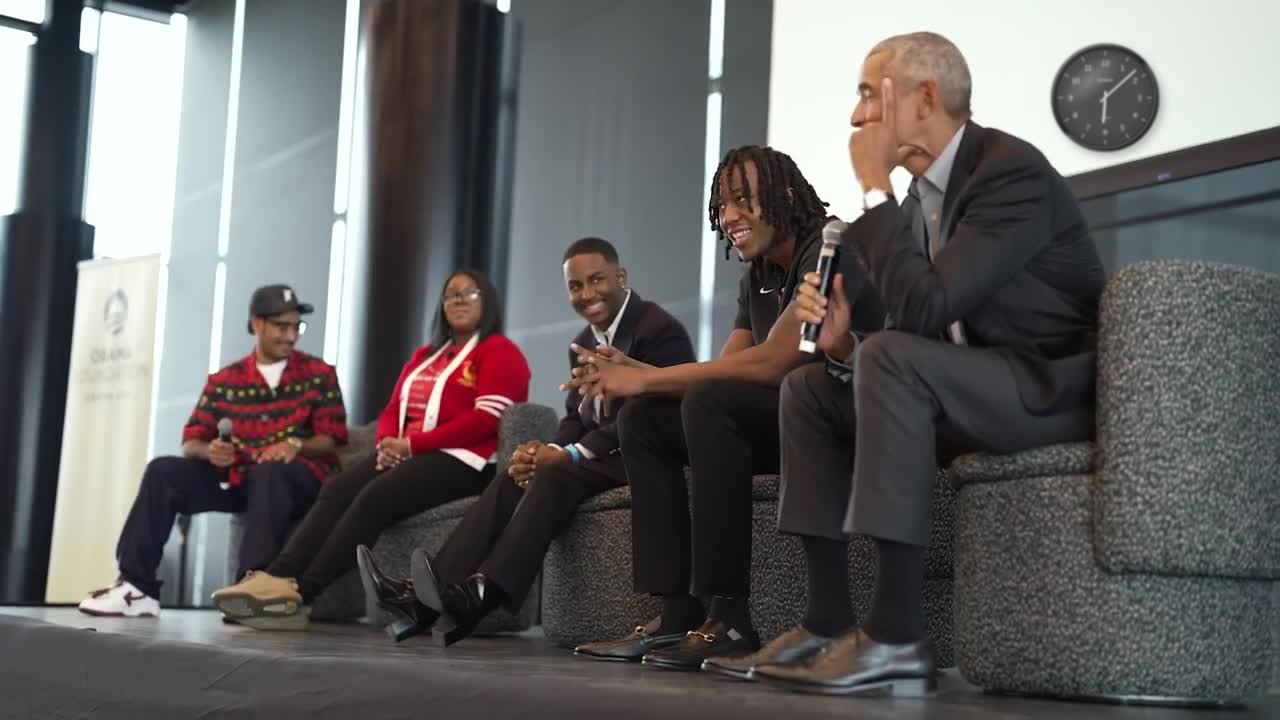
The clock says 6.08
